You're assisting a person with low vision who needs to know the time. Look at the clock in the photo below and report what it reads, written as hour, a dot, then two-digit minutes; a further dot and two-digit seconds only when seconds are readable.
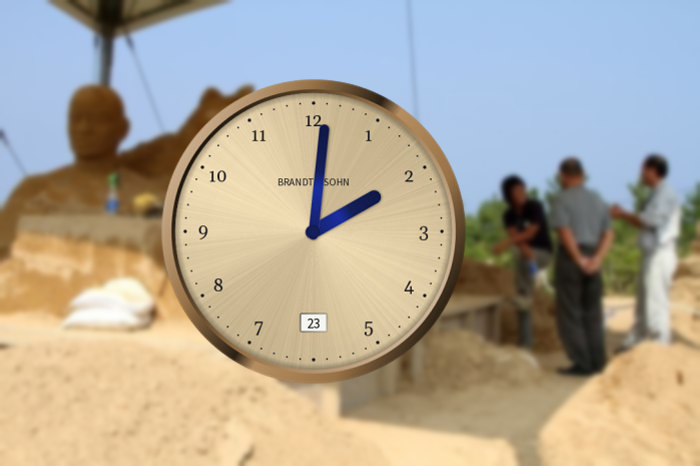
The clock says 2.01
